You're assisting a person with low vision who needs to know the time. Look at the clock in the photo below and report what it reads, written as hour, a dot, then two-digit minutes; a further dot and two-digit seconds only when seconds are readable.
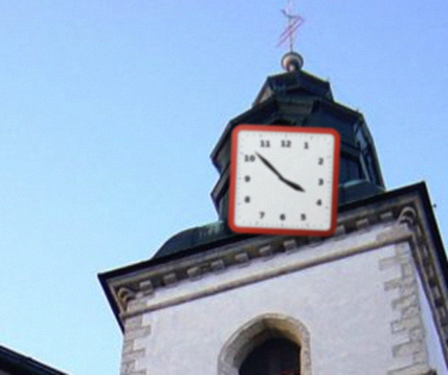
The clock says 3.52
